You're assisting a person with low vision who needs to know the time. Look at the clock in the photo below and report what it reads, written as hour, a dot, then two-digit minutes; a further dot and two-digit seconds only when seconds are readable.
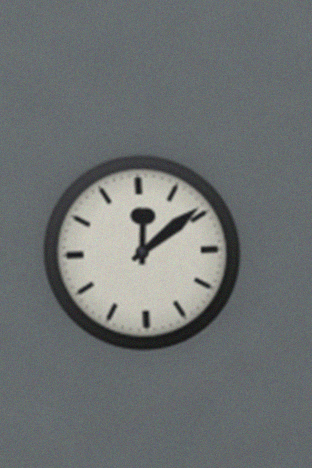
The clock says 12.09
